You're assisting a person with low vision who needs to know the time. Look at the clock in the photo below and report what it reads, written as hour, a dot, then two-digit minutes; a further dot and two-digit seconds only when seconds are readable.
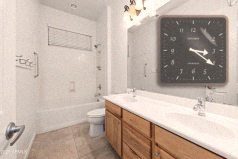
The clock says 3.21
